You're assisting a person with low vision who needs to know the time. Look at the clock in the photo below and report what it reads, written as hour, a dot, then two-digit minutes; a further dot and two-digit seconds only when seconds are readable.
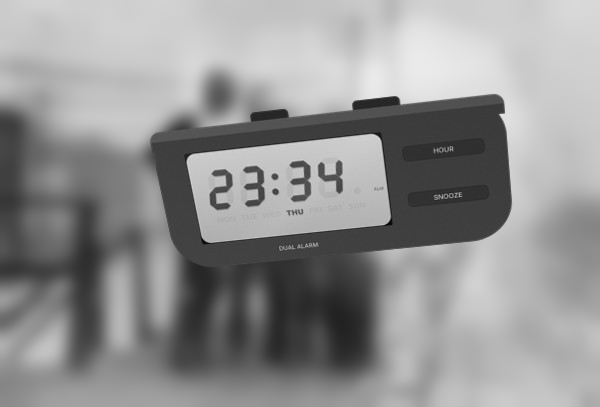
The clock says 23.34
